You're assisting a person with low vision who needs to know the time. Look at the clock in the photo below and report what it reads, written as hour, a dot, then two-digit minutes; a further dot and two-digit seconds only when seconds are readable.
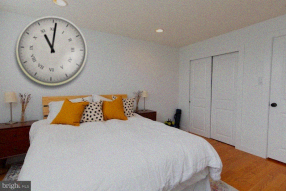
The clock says 11.01
